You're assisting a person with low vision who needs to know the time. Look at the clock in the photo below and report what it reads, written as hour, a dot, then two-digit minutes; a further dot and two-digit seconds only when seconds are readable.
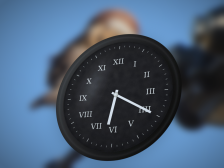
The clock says 6.20
